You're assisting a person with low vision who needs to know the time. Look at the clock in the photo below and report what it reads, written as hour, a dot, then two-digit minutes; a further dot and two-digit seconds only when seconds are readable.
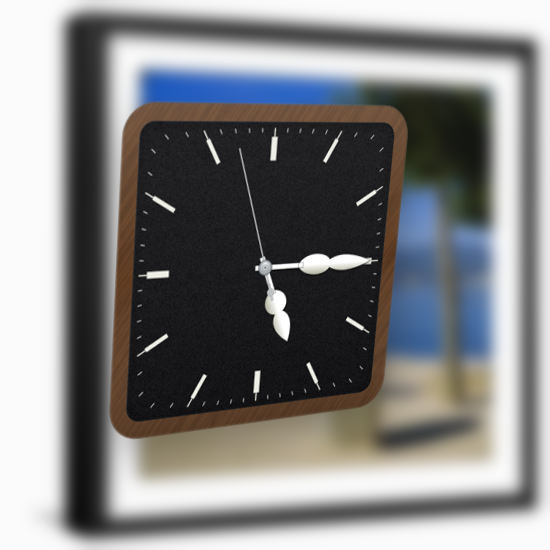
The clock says 5.14.57
